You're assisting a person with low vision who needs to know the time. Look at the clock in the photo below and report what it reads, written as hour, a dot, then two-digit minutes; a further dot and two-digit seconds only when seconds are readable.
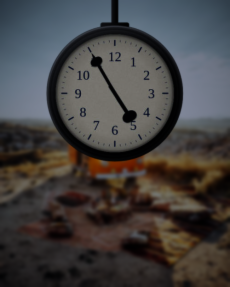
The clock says 4.55
